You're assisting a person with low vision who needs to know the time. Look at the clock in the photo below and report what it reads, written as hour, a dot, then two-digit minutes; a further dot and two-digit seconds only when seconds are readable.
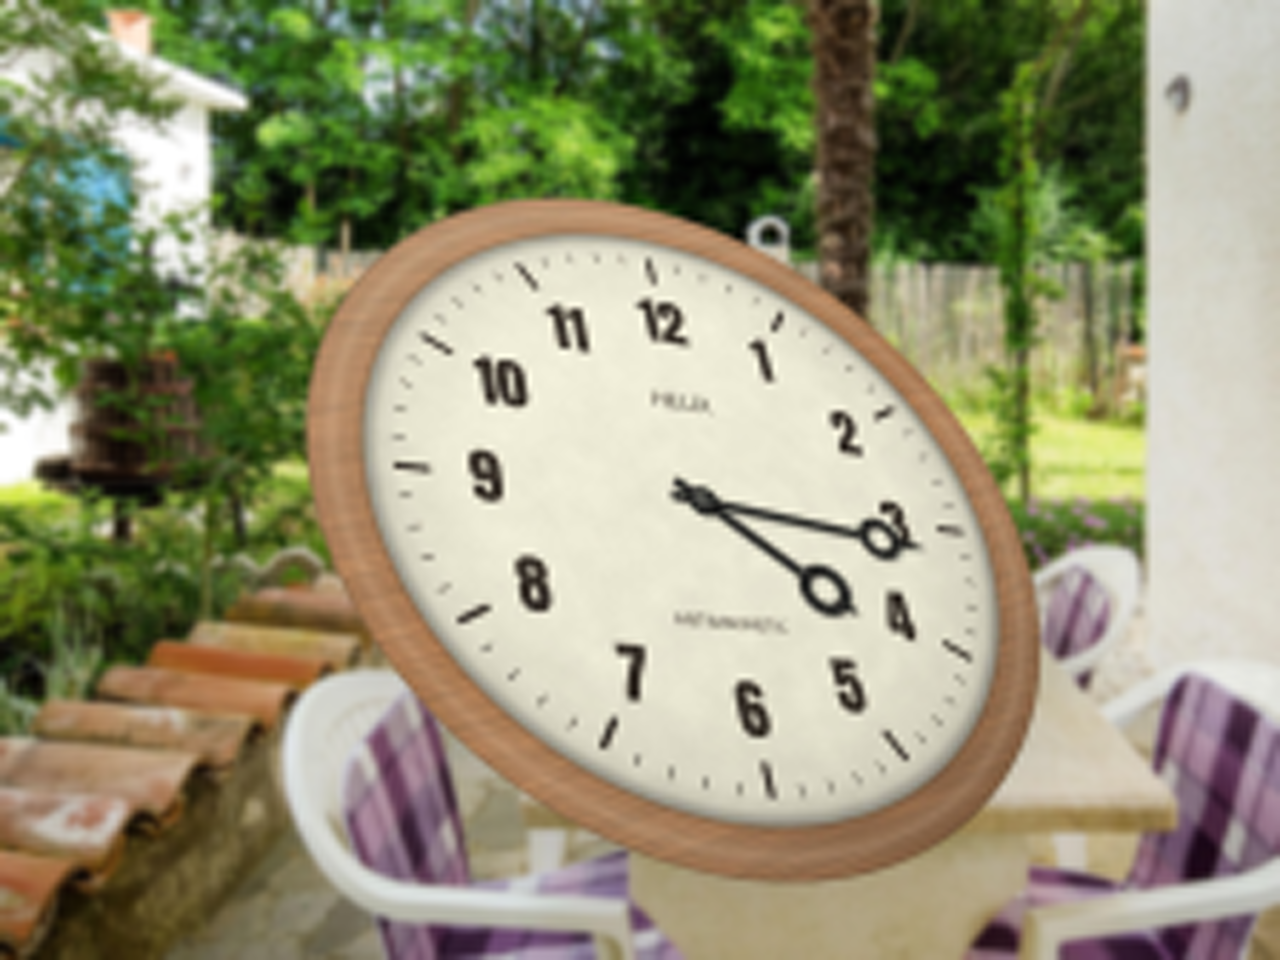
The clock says 4.16
